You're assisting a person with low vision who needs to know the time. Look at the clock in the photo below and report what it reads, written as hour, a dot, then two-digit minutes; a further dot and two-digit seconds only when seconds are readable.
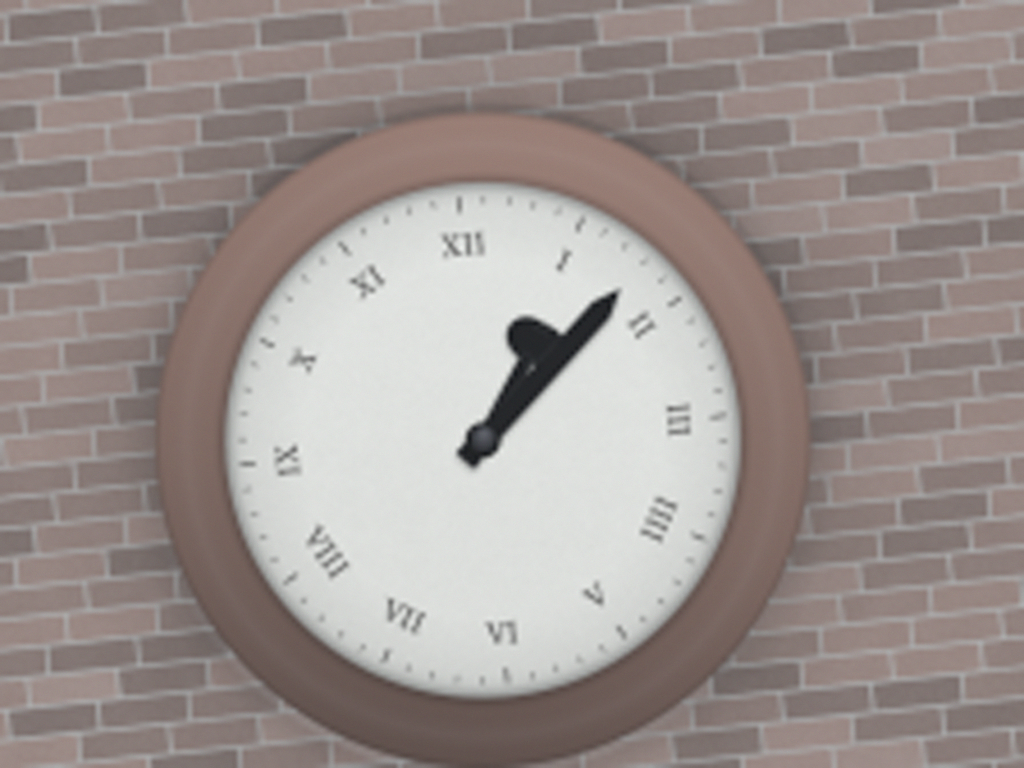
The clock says 1.08
